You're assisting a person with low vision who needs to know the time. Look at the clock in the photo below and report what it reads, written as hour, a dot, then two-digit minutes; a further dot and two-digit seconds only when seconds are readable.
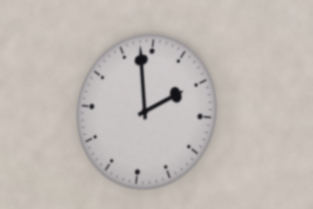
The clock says 1.58
